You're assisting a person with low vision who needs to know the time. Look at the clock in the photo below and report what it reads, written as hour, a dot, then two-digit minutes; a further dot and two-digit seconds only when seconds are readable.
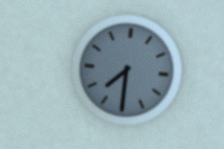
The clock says 7.30
